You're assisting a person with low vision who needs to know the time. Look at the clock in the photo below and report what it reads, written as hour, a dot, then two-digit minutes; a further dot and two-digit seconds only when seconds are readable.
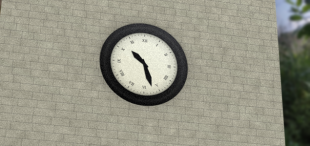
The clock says 10.27
